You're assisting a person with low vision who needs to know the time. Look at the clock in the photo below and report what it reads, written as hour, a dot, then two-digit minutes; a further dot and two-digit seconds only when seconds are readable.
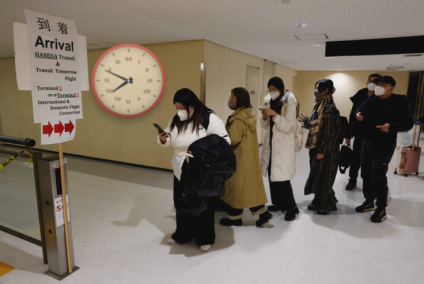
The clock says 7.49
